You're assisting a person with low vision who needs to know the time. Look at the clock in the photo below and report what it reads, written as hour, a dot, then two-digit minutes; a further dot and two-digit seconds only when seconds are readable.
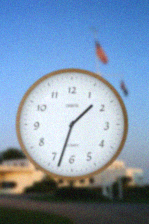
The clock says 1.33
